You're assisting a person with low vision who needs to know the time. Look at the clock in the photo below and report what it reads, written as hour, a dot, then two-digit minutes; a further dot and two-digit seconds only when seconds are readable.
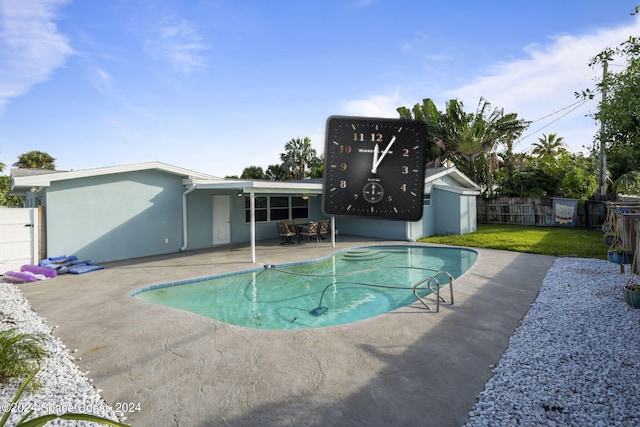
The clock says 12.05
